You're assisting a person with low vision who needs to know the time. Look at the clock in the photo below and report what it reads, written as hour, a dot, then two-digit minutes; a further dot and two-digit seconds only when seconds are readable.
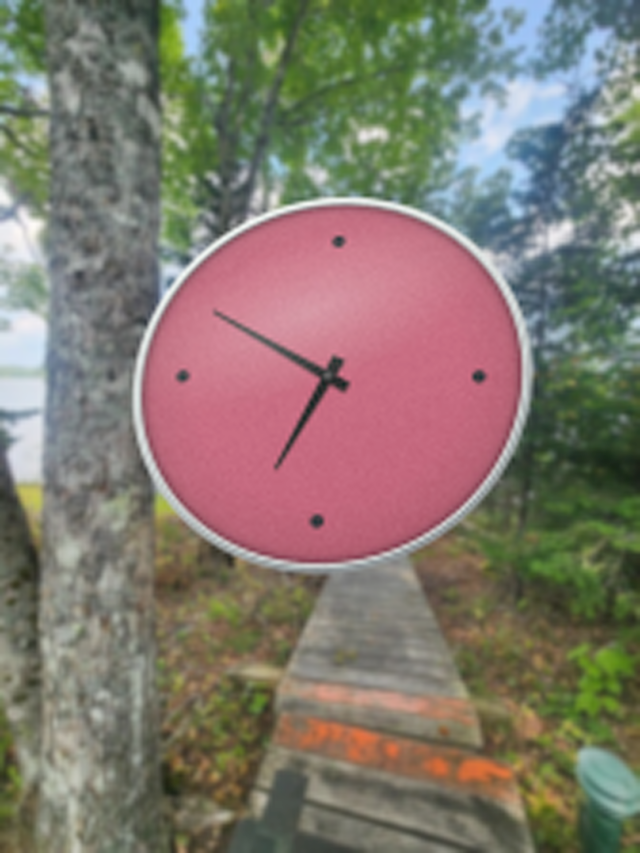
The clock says 6.50
